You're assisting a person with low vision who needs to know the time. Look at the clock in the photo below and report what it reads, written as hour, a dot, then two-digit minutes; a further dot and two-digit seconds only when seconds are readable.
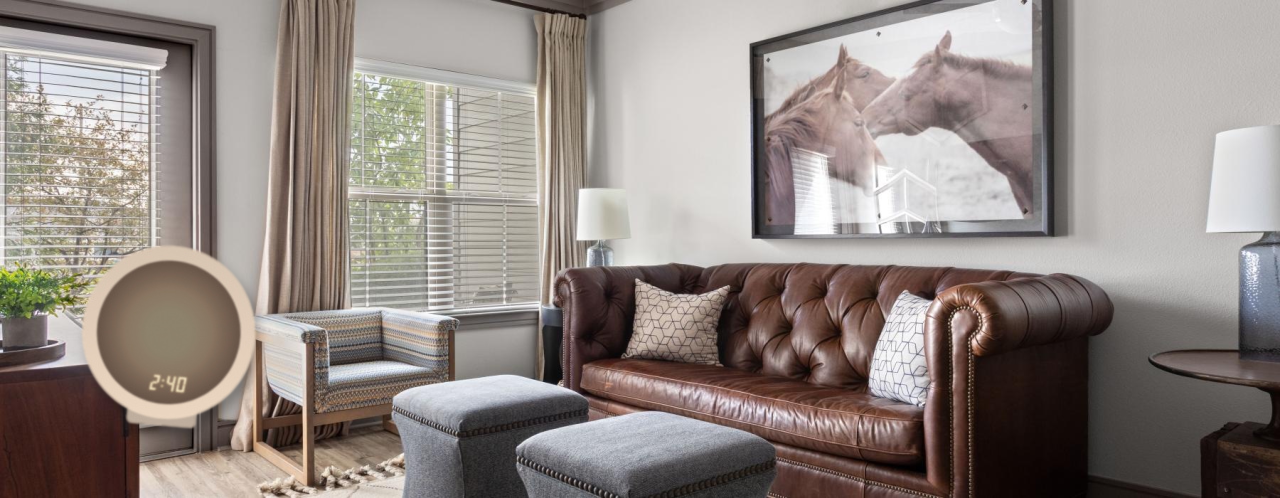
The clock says 2.40
